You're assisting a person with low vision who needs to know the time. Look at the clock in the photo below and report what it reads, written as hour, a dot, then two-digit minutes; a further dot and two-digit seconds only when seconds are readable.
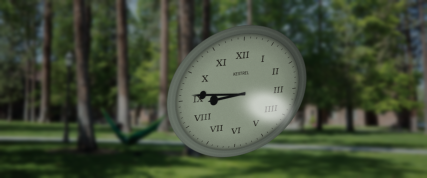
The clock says 8.46
